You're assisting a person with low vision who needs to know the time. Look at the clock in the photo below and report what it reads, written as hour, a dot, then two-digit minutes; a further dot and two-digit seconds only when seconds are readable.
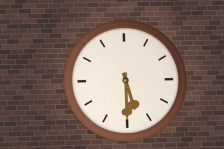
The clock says 5.30
